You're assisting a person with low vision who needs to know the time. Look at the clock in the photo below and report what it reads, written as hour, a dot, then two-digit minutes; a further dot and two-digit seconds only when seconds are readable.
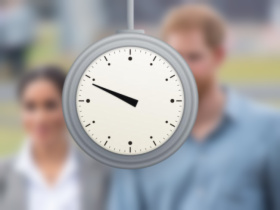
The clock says 9.49
